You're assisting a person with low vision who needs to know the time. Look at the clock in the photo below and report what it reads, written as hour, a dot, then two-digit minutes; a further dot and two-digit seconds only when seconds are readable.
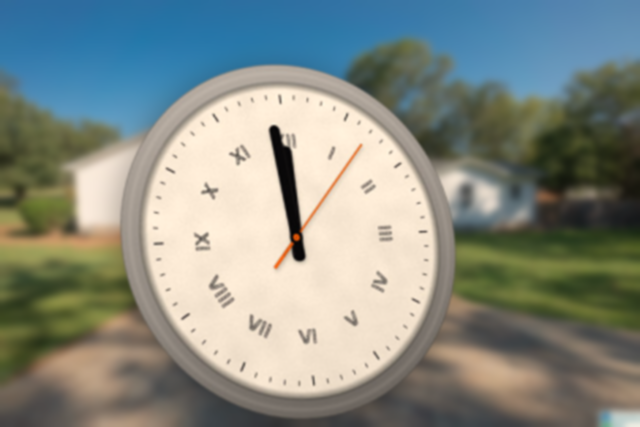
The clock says 11.59.07
